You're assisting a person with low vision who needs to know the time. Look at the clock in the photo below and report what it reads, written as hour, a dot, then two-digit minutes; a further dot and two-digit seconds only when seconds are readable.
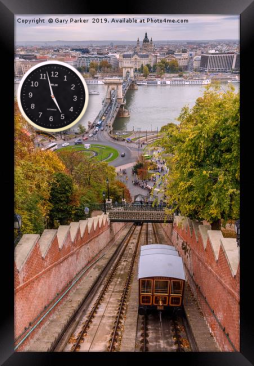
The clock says 4.57
